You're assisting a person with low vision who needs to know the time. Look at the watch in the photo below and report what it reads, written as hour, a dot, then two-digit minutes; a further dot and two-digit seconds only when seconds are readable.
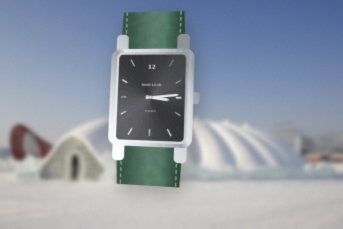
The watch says 3.14
